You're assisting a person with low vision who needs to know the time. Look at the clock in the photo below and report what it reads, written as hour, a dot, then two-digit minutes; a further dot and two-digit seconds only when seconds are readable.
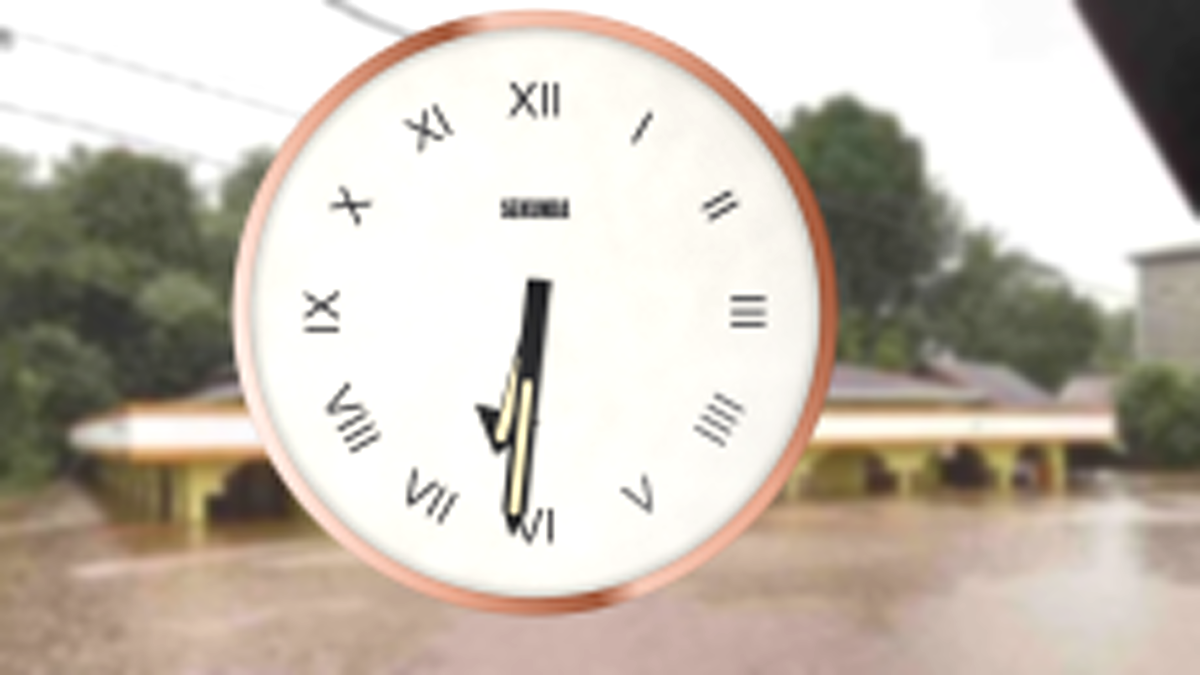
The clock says 6.31
